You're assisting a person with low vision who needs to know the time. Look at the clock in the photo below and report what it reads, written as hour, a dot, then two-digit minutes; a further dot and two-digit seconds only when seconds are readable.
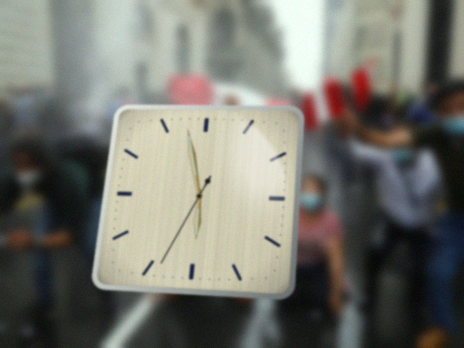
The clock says 5.57.34
